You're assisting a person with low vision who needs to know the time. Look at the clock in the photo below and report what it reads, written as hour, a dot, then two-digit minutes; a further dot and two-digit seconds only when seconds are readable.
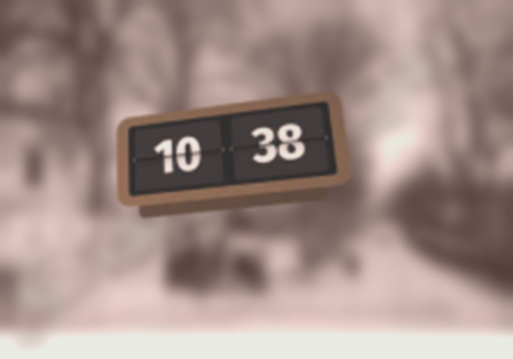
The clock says 10.38
